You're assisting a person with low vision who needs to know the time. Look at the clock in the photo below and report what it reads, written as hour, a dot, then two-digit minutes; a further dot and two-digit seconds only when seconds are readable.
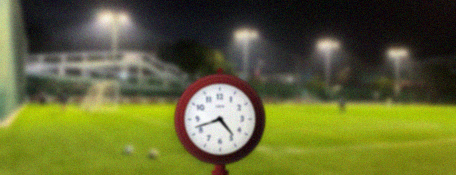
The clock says 4.42
